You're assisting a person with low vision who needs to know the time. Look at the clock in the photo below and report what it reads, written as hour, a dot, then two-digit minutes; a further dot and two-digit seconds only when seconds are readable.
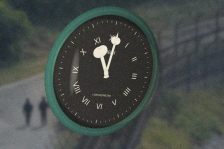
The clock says 11.01
